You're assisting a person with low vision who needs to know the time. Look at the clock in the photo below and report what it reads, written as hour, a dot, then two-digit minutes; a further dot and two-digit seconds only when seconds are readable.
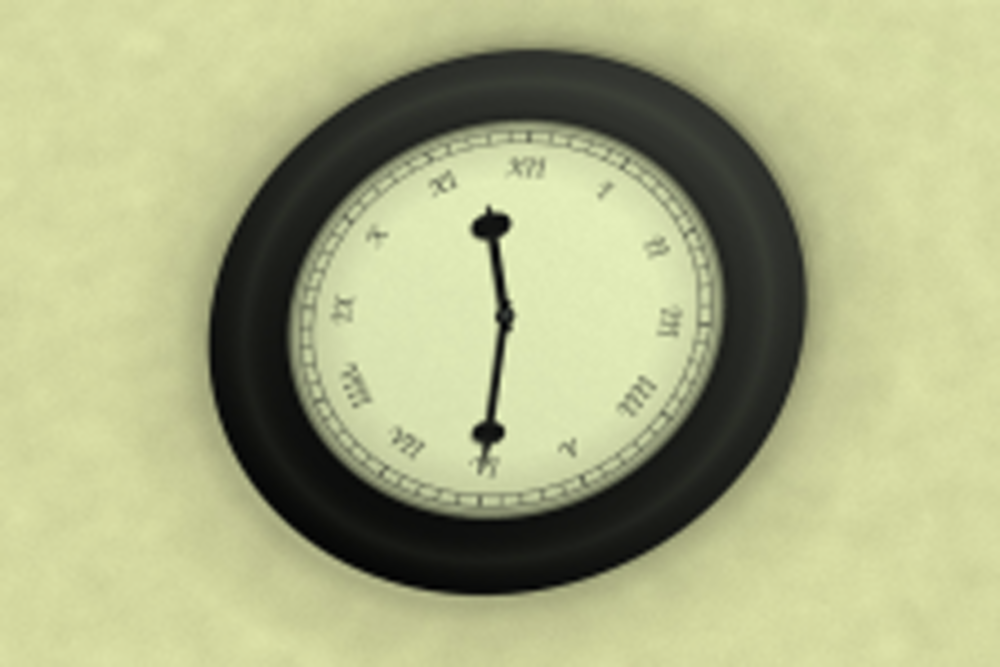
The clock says 11.30
